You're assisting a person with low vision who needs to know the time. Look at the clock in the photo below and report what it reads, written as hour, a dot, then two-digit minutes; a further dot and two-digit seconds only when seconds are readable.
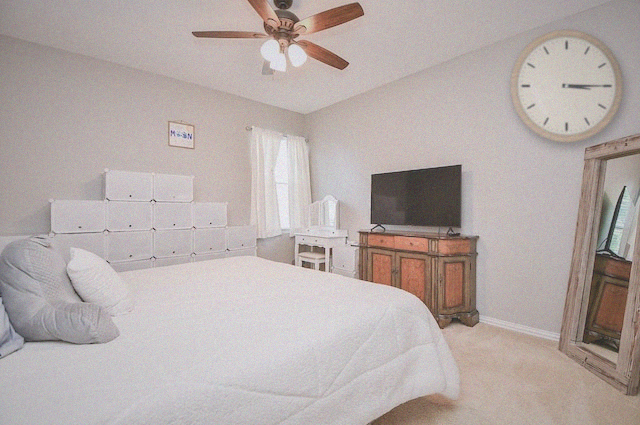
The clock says 3.15
